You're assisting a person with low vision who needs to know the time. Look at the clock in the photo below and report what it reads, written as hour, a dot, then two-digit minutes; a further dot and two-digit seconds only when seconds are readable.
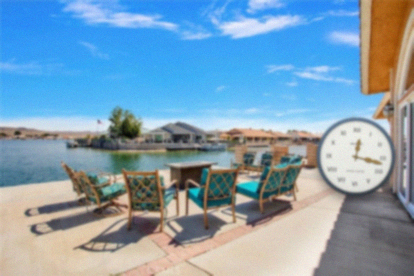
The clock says 12.17
